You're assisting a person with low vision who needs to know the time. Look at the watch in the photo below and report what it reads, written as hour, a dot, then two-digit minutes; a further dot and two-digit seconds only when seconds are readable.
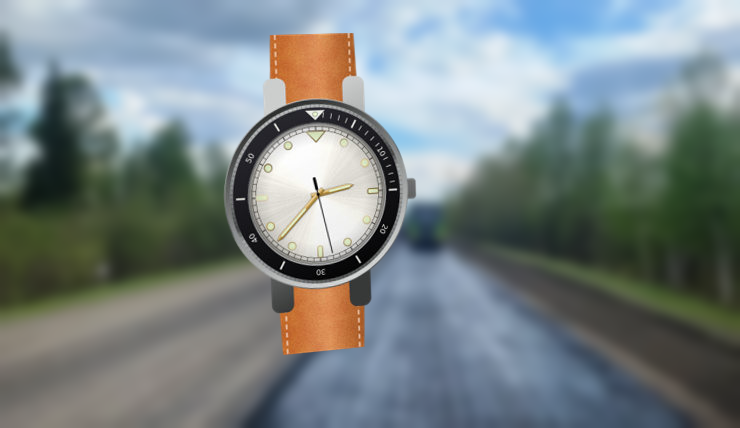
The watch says 2.37.28
